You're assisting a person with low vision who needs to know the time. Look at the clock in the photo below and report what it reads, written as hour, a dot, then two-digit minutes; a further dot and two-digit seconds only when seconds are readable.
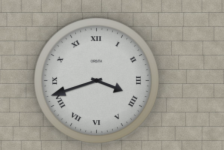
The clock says 3.42
